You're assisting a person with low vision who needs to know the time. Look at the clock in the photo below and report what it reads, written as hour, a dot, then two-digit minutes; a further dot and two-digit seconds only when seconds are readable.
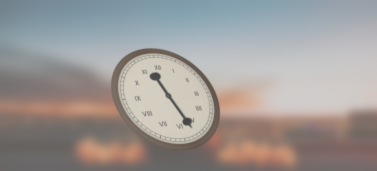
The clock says 11.27
